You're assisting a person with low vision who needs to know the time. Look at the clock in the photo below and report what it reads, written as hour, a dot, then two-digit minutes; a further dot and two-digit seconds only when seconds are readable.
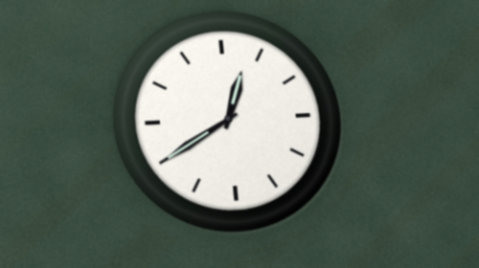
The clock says 12.40
